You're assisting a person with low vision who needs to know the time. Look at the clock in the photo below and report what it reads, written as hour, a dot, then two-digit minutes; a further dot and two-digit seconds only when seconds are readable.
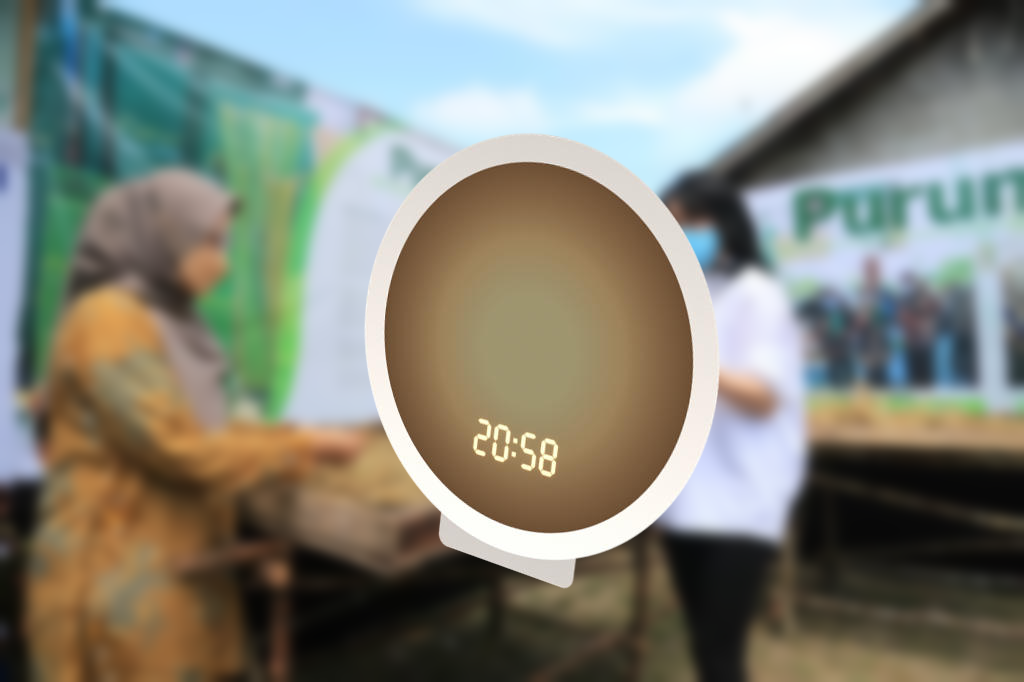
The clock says 20.58
